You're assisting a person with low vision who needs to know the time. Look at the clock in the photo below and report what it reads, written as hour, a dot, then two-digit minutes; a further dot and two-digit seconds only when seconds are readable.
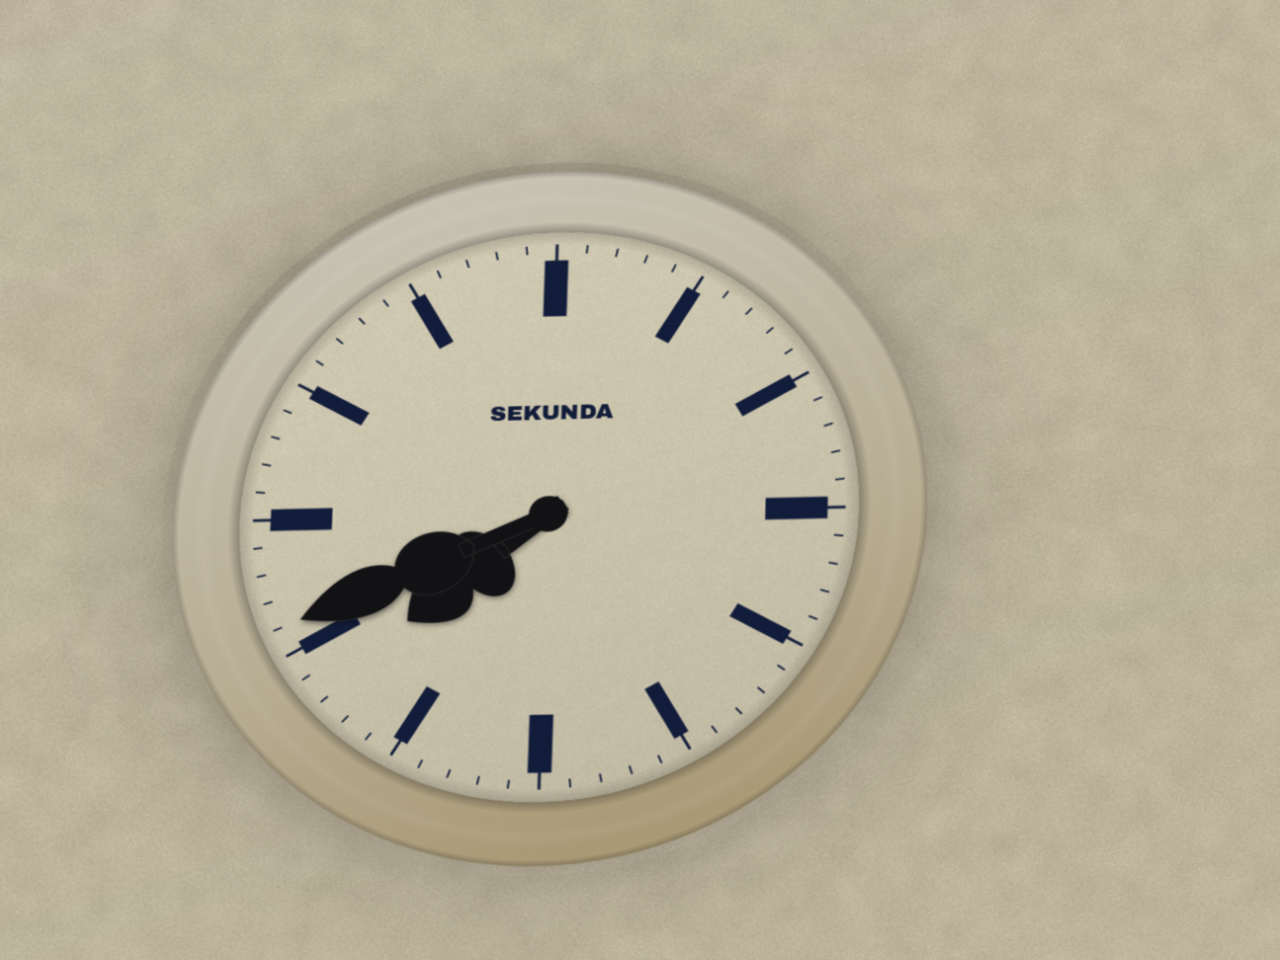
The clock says 7.41
